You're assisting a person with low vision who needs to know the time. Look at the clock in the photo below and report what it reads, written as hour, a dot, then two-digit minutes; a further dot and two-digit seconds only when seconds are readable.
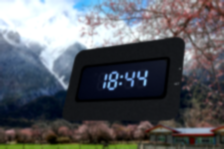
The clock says 18.44
